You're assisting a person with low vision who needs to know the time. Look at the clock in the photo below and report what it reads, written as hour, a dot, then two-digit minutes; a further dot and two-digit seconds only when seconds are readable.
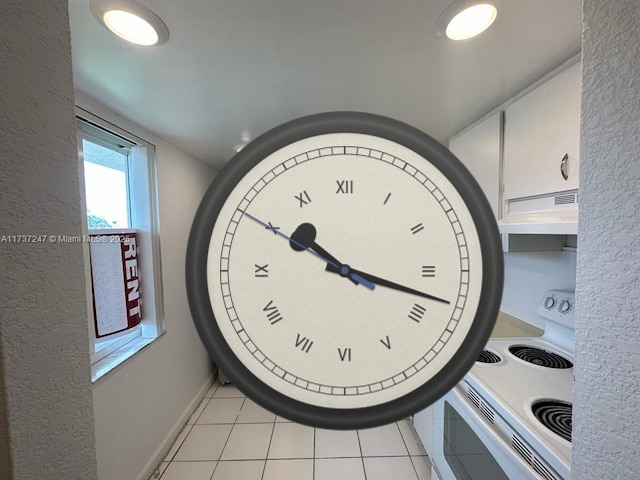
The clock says 10.17.50
